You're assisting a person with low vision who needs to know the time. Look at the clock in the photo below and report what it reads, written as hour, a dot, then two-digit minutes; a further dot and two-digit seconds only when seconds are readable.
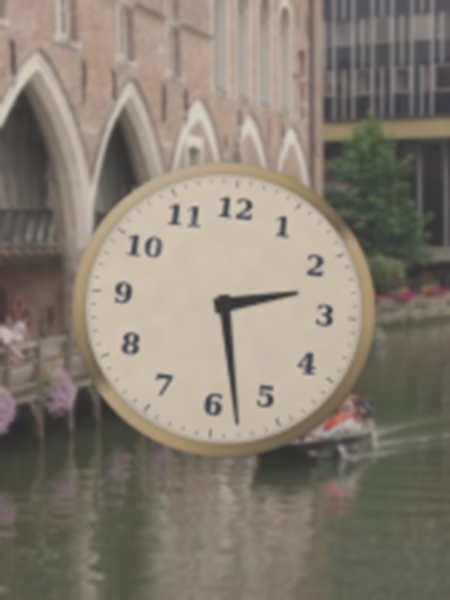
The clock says 2.28
